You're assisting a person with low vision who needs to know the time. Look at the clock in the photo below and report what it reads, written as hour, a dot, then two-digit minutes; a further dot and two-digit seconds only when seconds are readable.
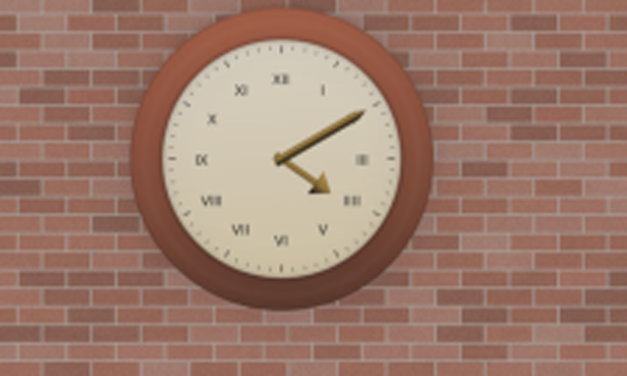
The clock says 4.10
